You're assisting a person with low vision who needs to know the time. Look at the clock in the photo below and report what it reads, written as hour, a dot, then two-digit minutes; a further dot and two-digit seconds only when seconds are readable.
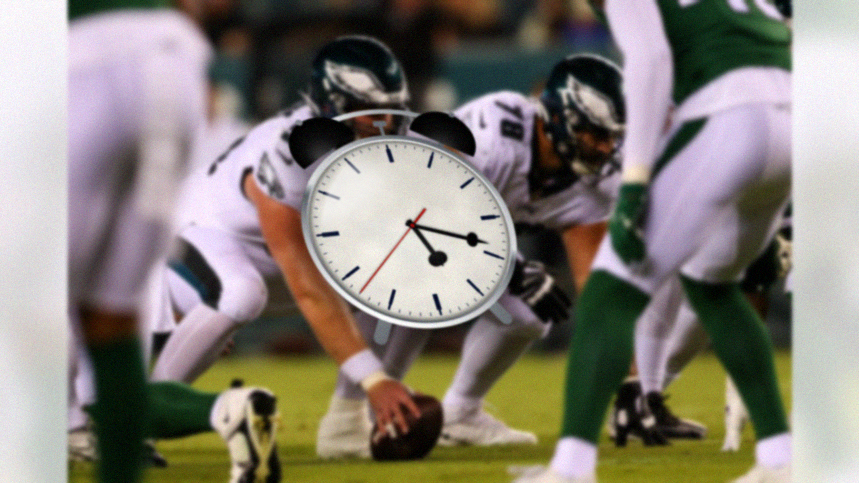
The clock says 5.18.38
